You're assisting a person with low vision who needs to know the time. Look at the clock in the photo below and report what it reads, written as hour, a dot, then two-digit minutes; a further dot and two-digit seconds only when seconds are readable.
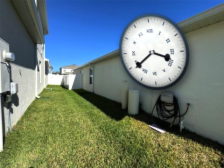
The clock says 3.39
